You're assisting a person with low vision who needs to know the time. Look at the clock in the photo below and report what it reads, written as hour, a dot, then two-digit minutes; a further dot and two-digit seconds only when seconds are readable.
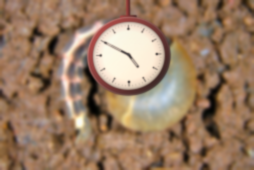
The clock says 4.50
